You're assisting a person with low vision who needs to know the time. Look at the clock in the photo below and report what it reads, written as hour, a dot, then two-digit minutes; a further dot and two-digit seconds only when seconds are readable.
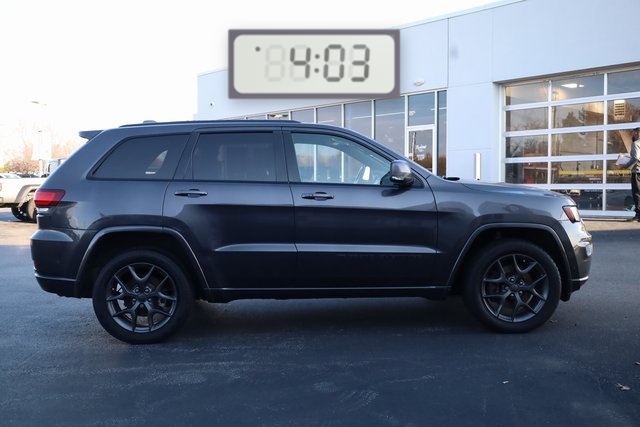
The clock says 4.03
